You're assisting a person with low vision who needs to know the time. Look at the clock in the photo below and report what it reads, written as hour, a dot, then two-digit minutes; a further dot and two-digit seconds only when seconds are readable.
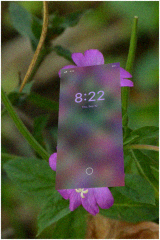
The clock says 8.22
